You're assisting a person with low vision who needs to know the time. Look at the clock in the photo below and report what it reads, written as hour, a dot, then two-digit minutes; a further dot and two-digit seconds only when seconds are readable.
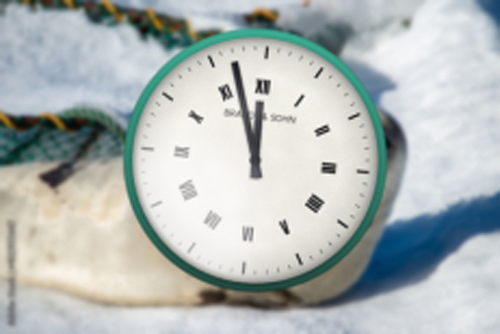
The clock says 11.57
